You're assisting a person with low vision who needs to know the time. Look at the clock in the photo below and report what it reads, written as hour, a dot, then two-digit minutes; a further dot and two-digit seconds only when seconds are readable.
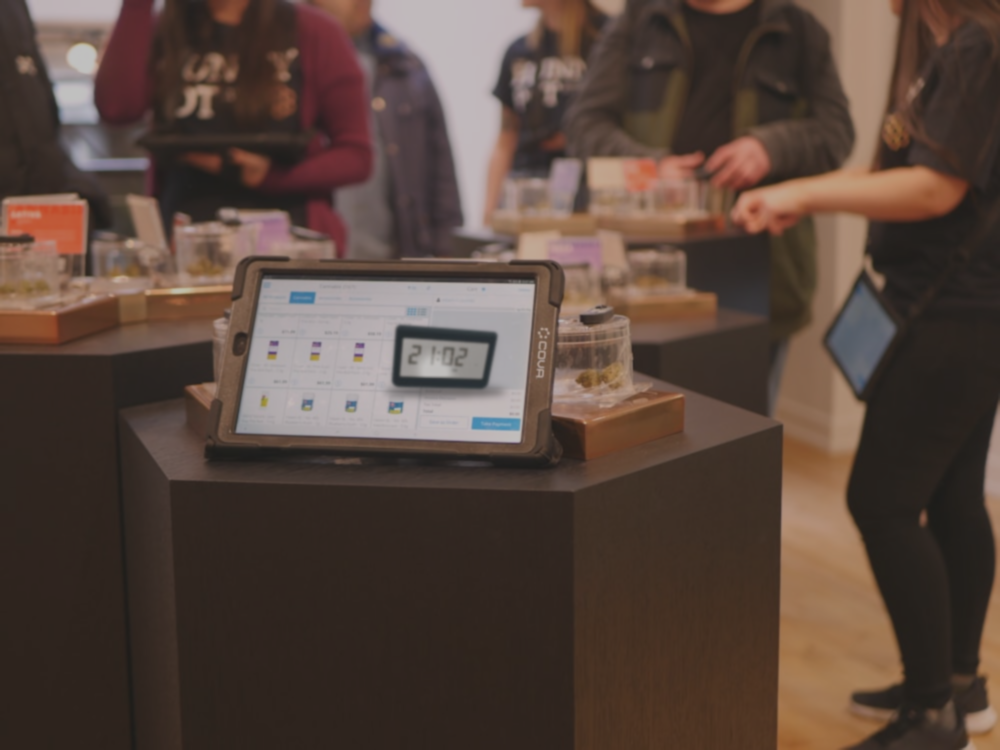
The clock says 21.02
